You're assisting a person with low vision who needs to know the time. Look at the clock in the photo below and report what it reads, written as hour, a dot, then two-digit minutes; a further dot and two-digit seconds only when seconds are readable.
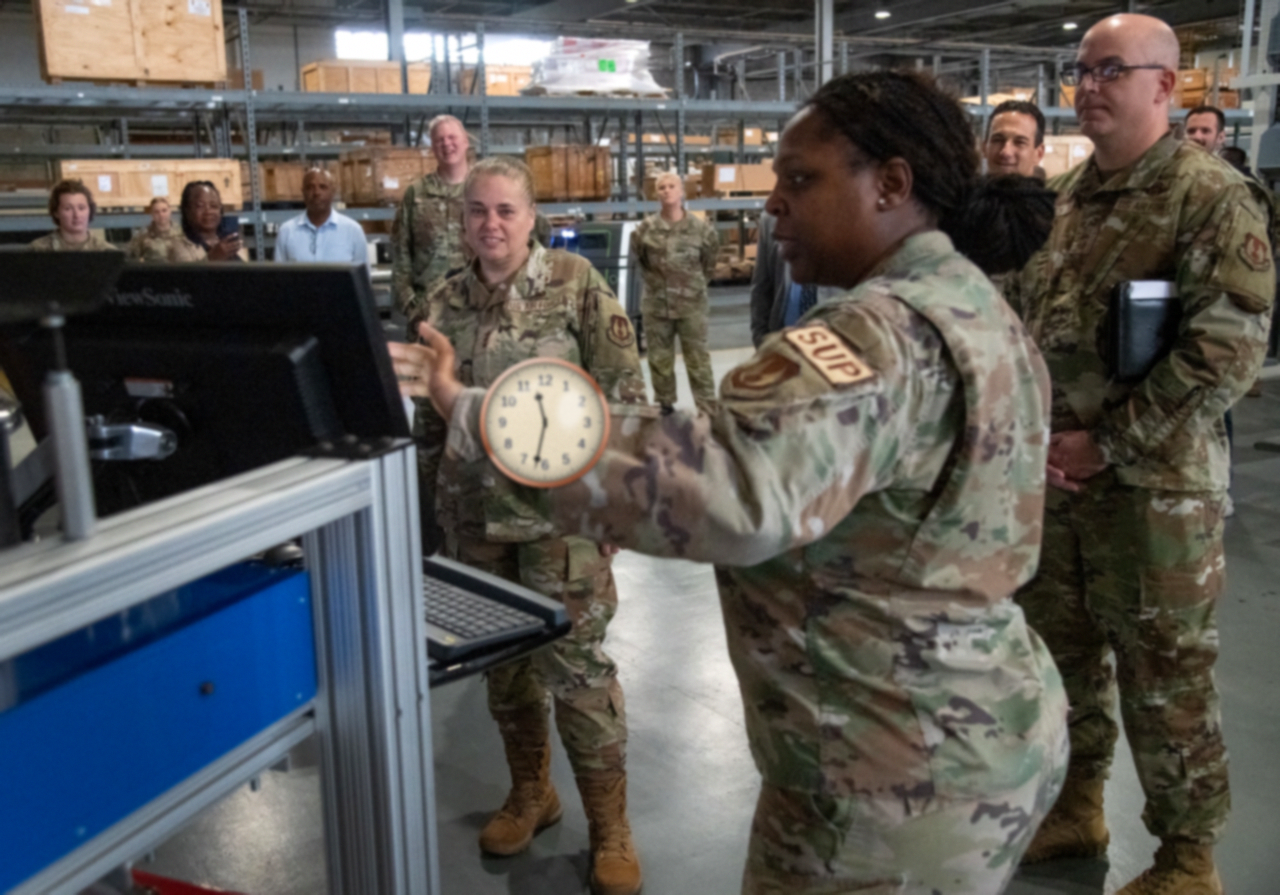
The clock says 11.32
